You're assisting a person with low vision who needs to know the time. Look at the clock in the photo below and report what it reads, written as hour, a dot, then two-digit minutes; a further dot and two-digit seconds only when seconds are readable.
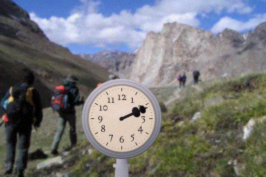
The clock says 2.11
